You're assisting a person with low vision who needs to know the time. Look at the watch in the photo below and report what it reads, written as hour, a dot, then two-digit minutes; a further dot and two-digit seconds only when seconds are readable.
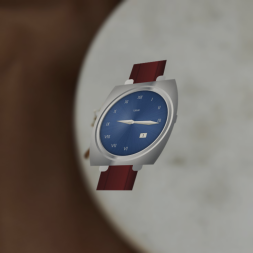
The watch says 9.16
